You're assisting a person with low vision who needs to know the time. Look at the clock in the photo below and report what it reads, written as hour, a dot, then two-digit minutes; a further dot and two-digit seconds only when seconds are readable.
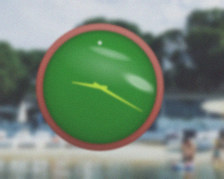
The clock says 9.20
